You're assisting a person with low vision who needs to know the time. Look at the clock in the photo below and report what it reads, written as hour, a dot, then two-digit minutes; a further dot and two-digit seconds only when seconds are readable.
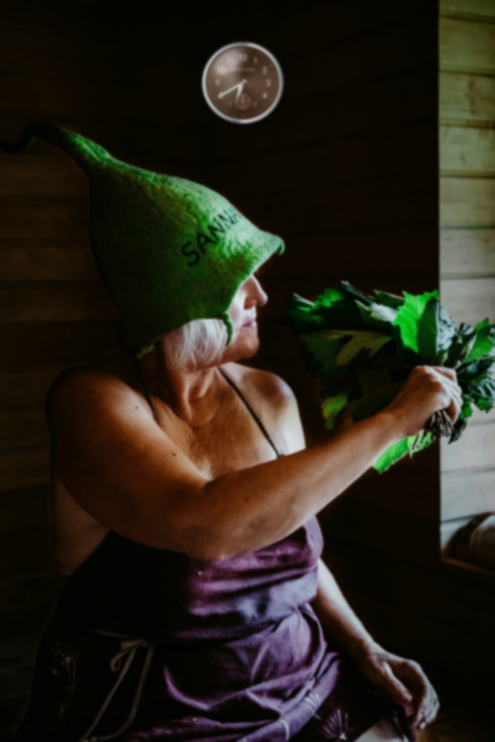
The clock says 6.40
